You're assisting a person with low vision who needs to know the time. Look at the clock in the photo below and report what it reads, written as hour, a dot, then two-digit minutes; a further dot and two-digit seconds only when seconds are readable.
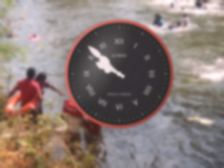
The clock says 9.52
